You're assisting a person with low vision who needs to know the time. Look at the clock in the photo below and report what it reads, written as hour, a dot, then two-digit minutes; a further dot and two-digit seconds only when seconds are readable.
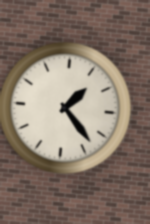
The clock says 1.23
